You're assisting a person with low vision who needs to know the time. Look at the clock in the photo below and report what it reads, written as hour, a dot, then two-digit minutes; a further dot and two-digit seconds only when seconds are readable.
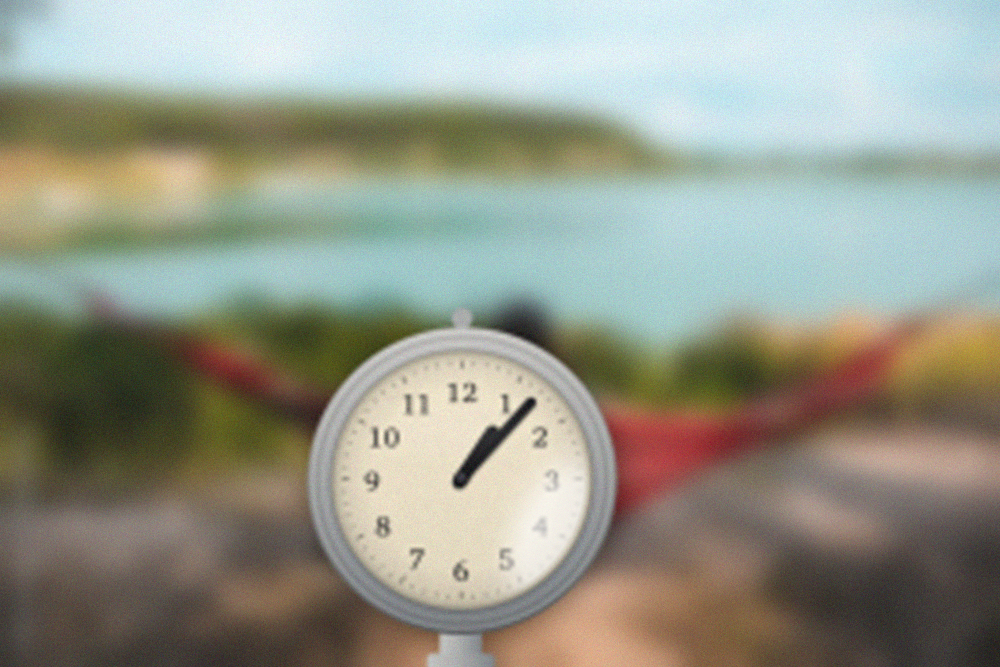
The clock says 1.07
